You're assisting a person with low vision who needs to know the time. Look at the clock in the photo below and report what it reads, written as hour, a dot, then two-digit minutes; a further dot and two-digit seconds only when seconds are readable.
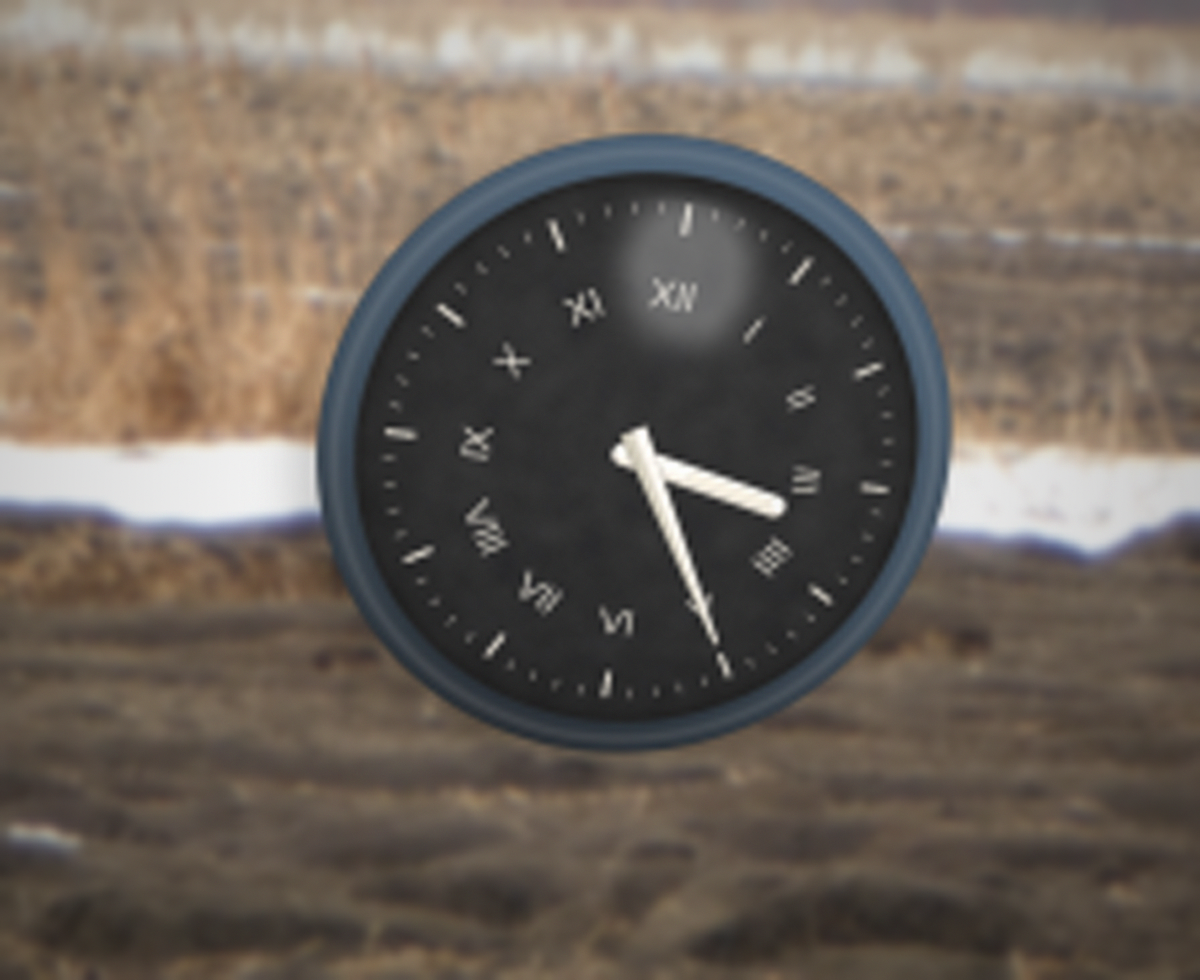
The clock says 3.25
